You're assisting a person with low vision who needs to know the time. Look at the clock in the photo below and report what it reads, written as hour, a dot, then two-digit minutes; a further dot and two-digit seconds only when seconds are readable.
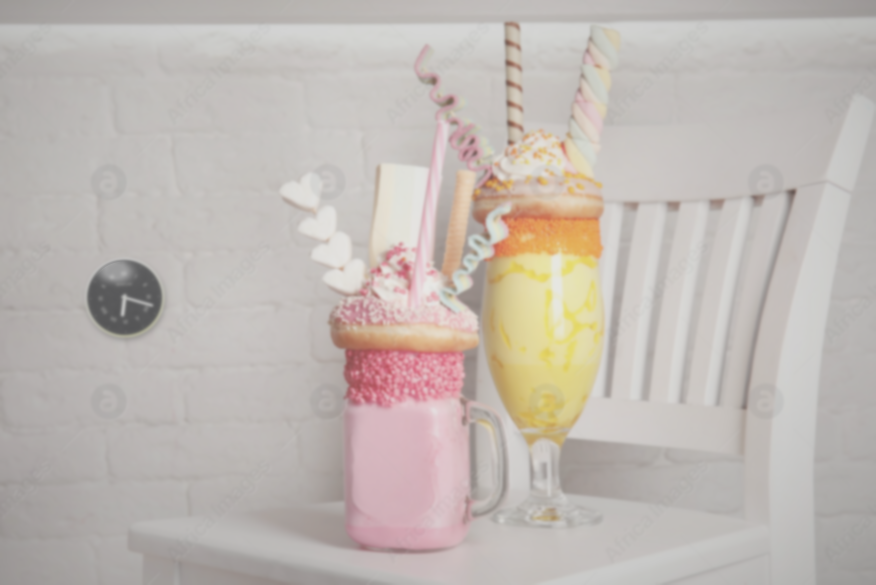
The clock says 6.18
